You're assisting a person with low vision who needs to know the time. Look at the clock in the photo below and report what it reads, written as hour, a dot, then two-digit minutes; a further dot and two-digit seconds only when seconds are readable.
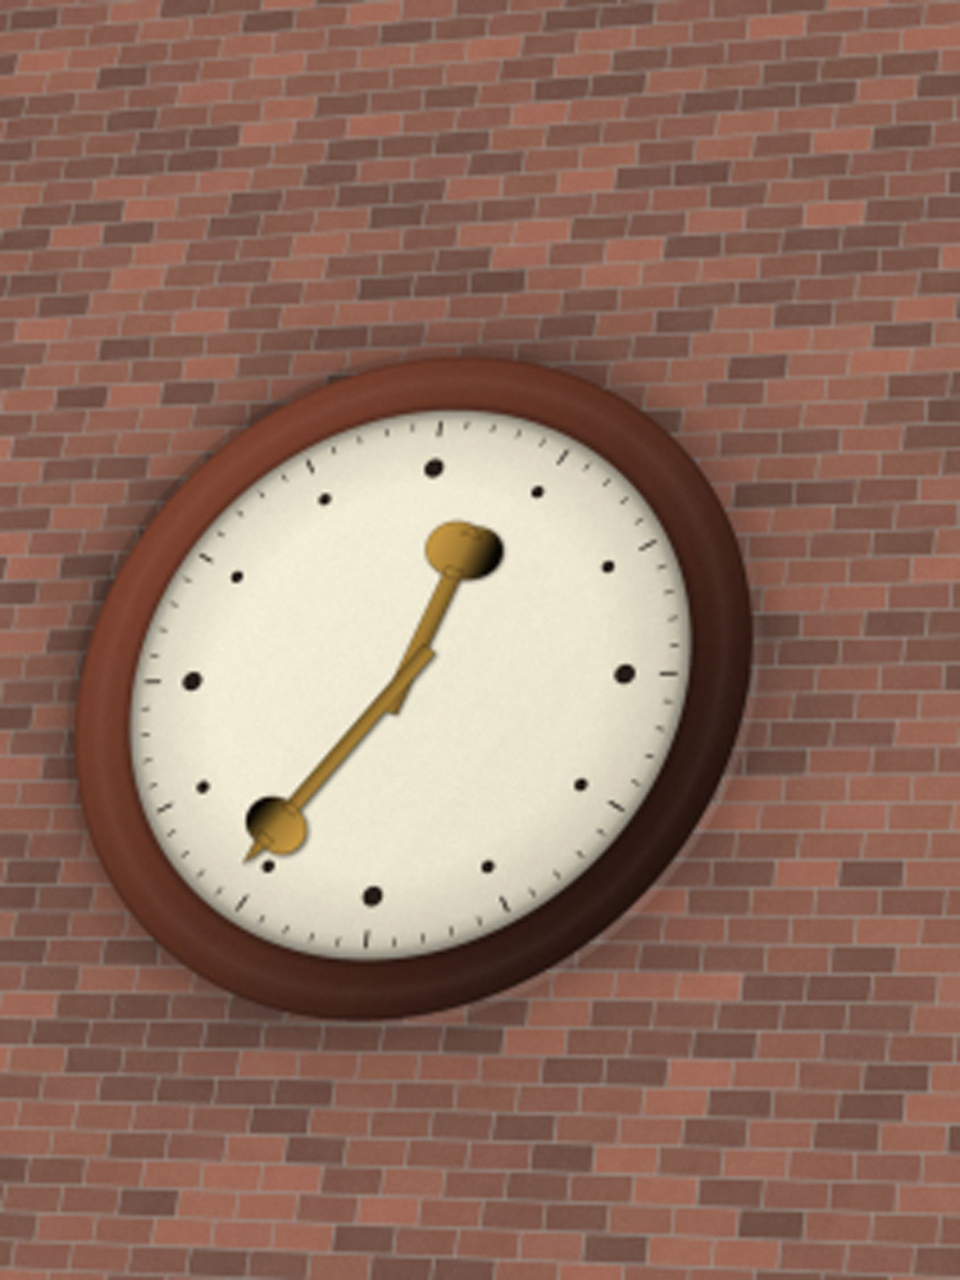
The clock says 12.36
